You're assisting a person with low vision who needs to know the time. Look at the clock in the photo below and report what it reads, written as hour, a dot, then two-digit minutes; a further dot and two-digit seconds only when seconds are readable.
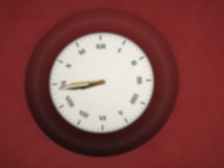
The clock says 8.44
